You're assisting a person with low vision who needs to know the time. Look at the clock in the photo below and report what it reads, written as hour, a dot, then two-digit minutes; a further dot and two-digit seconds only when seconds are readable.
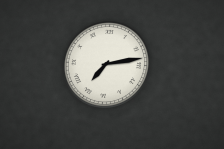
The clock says 7.13
